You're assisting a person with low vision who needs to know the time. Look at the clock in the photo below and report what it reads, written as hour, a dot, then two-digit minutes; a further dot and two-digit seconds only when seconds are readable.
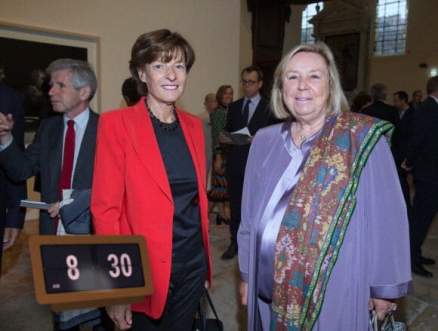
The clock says 8.30
